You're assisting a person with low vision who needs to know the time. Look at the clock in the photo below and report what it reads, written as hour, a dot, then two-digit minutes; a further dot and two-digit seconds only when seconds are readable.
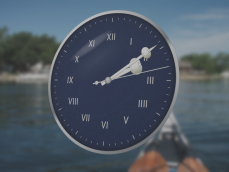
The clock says 2.09.13
